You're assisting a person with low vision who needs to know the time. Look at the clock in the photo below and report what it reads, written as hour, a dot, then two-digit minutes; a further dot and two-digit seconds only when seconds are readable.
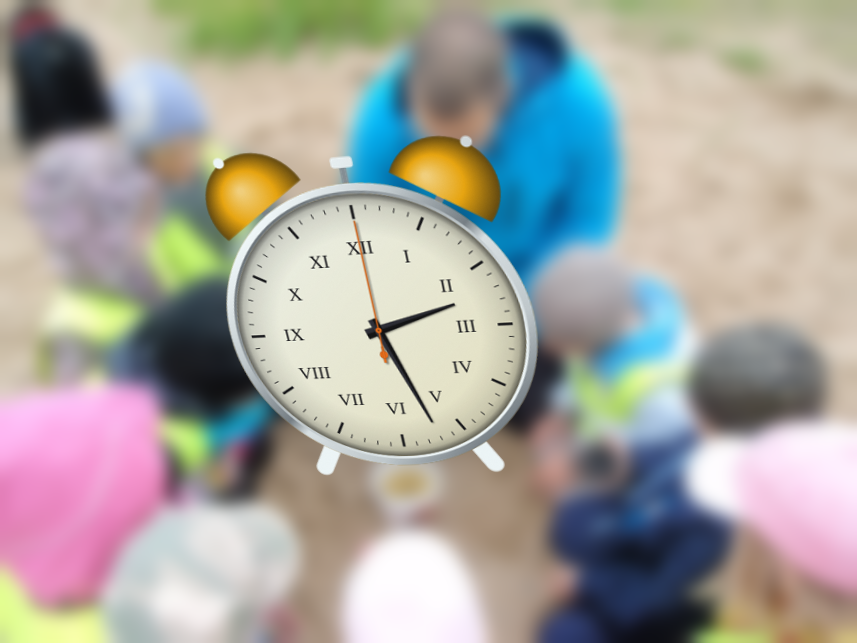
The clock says 2.27.00
